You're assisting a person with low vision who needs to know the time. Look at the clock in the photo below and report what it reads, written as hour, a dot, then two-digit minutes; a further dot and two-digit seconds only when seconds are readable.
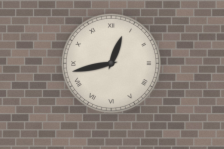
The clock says 12.43
